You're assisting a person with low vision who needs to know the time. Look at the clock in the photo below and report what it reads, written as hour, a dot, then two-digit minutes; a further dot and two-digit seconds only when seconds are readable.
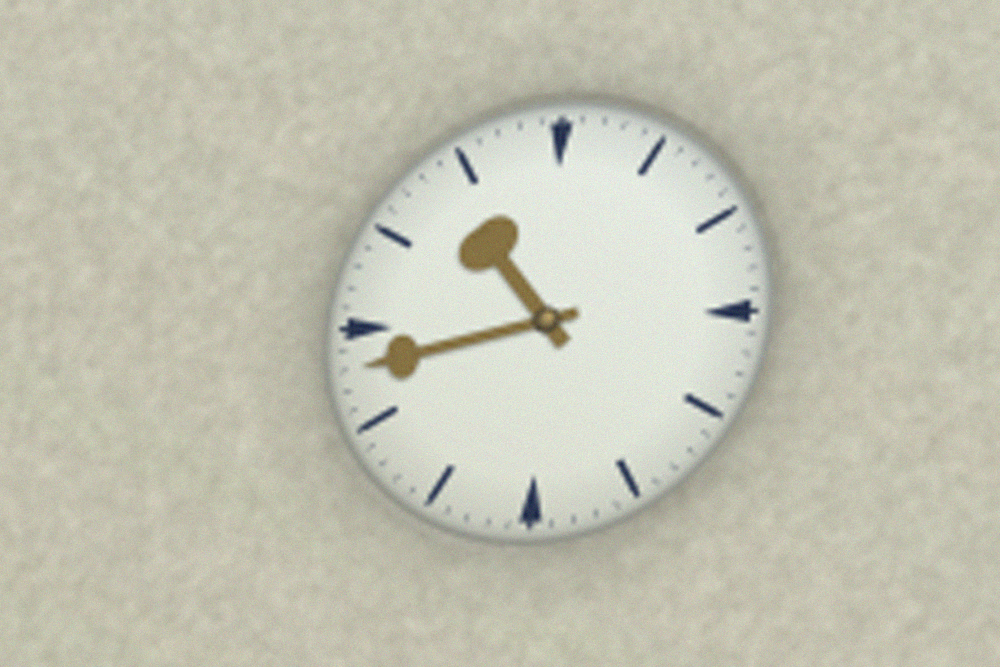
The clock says 10.43
